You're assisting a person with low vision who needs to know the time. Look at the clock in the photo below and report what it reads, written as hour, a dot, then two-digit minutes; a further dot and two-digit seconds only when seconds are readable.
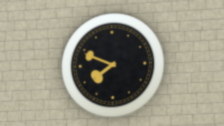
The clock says 7.49
